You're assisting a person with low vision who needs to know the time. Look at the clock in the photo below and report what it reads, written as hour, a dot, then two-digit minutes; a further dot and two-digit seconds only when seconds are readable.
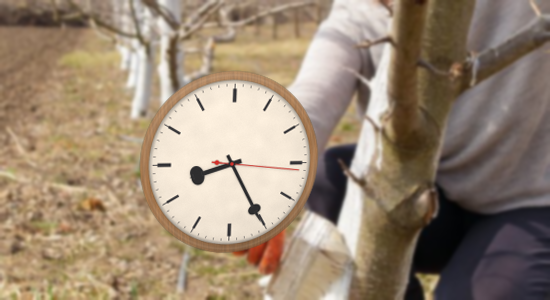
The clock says 8.25.16
